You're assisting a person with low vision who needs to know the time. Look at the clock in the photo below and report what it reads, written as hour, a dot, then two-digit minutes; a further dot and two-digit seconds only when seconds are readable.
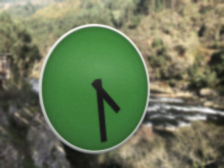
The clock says 4.29
